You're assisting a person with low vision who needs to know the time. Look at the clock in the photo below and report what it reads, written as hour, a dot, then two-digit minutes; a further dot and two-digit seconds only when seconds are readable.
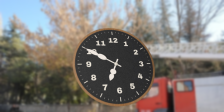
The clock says 6.50
